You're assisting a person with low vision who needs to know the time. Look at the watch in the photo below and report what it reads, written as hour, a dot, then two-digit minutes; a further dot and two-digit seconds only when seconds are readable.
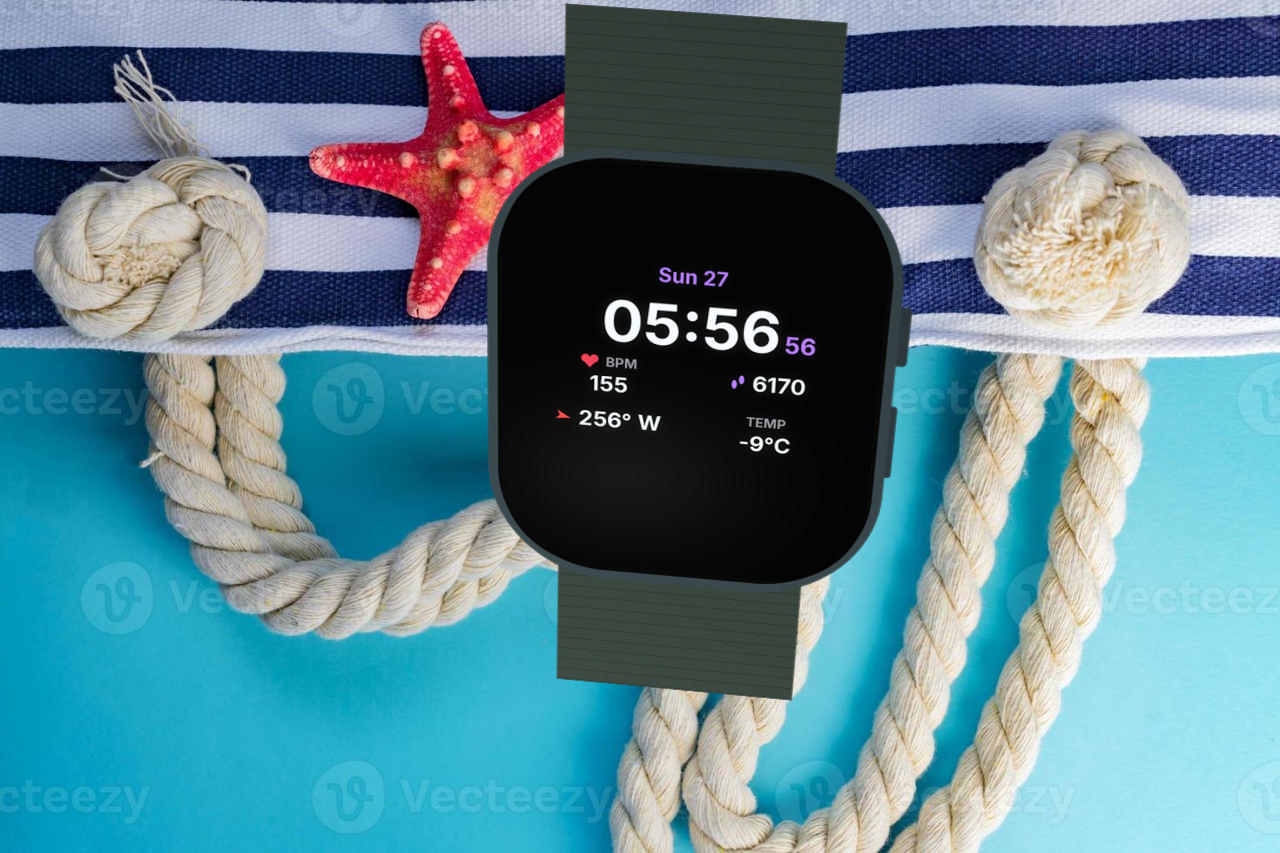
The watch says 5.56.56
